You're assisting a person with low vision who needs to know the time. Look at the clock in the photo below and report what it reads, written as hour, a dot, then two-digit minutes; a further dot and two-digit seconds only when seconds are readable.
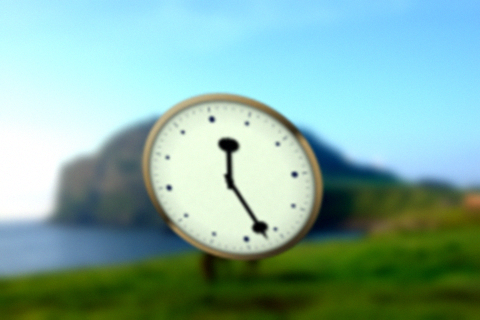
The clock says 12.27
